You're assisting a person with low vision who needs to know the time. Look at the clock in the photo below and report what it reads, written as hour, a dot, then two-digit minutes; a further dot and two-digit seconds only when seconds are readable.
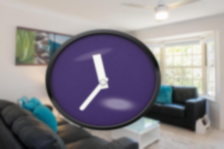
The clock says 11.36
